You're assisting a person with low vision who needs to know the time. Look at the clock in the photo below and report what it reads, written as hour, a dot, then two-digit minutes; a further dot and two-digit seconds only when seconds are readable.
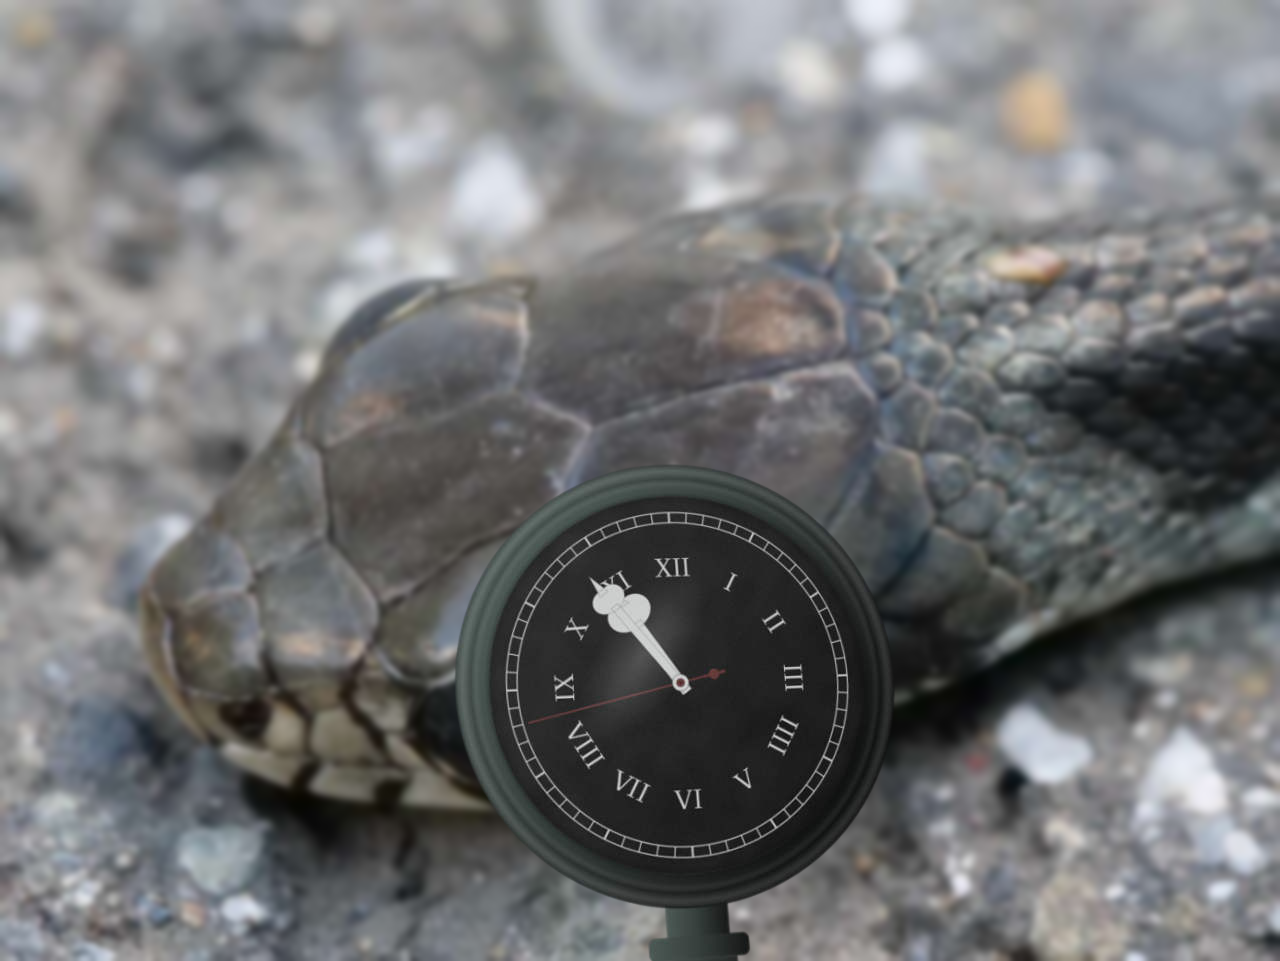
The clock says 10.53.43
